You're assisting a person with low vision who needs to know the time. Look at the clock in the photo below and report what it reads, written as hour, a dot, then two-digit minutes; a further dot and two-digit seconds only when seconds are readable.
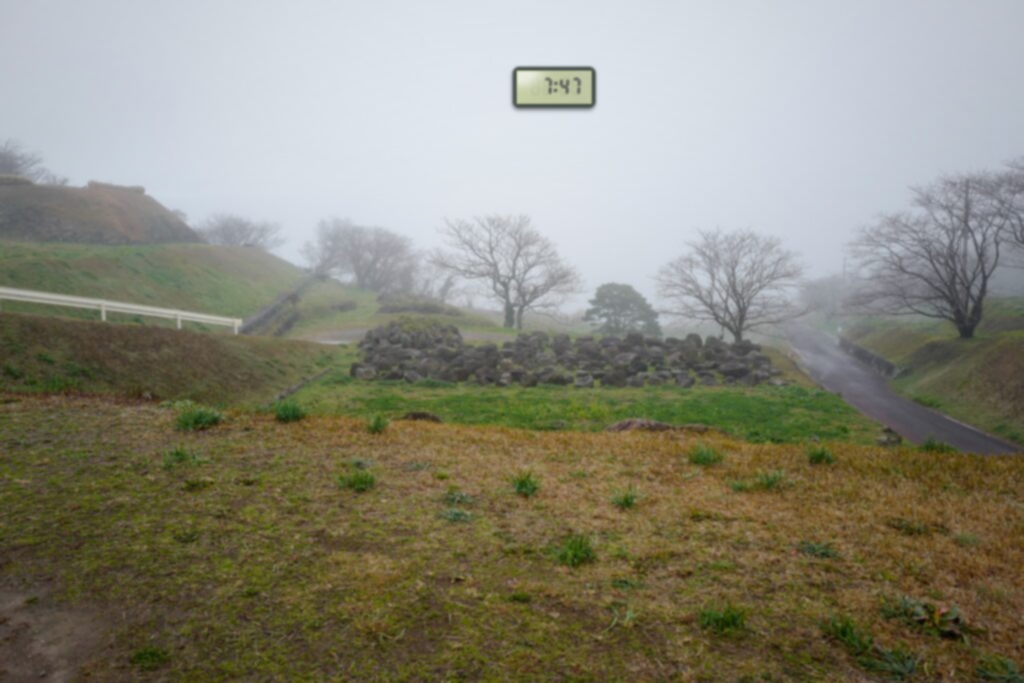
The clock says 7.47
